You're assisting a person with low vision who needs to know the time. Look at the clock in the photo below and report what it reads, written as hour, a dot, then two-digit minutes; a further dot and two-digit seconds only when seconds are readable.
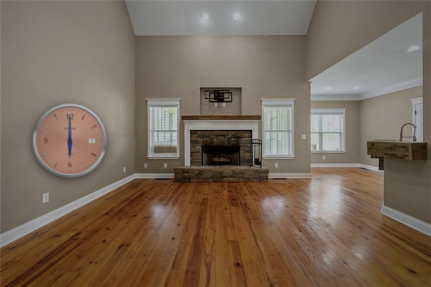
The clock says 6.00
